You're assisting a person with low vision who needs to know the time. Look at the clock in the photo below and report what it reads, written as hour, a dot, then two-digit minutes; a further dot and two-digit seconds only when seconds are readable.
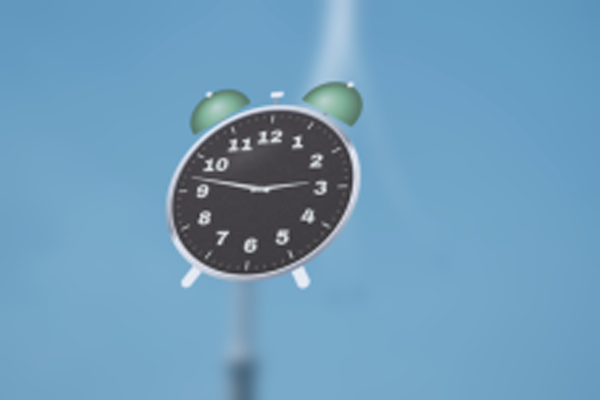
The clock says 2.47
